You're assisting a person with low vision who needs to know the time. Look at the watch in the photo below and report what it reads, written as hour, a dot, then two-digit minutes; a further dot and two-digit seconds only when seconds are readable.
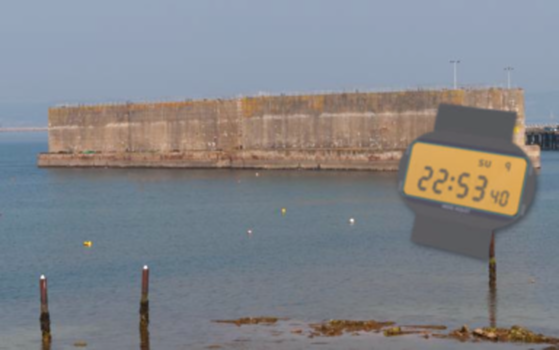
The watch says 22.53.40
